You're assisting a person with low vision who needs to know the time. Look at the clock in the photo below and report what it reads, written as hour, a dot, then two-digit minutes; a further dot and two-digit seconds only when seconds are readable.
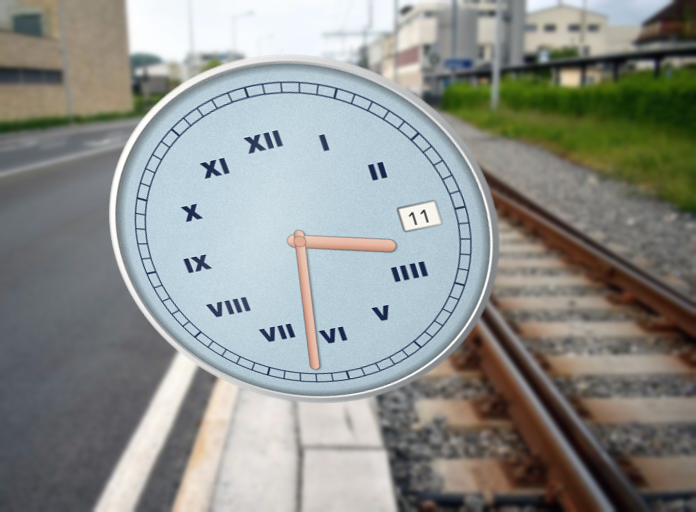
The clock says 3.32
